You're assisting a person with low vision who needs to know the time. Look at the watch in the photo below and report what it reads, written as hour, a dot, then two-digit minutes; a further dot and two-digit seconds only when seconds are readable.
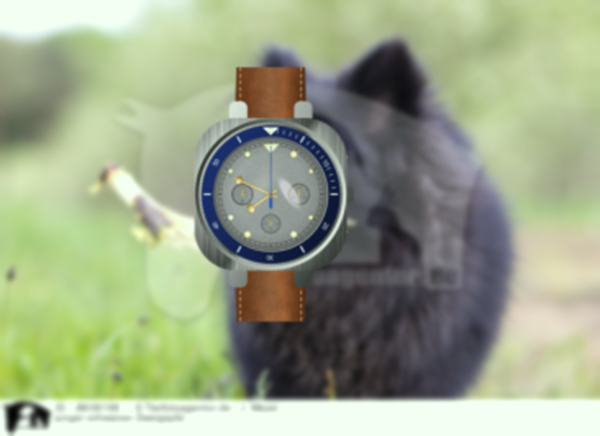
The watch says 7.49
